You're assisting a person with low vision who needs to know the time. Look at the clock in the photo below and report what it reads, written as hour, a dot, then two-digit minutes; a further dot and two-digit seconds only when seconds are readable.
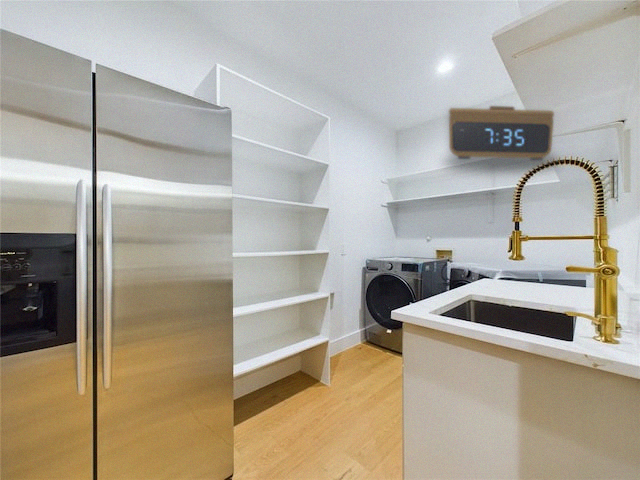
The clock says 7.35
